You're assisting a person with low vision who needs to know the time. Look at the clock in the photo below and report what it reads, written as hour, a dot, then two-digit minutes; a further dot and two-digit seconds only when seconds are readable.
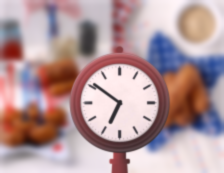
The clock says 6.51
